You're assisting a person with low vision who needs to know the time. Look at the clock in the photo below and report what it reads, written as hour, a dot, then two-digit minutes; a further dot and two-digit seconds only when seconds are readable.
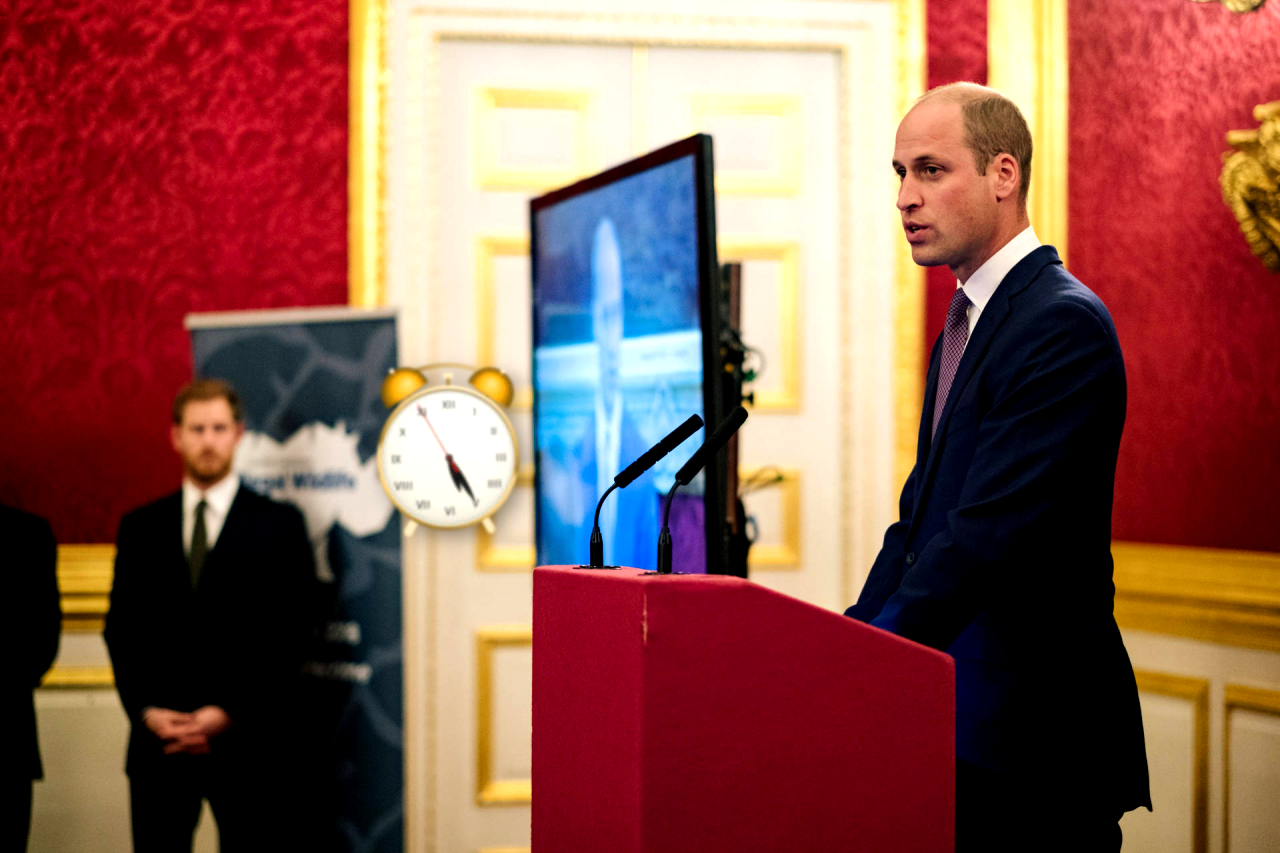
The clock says 5.24.55
